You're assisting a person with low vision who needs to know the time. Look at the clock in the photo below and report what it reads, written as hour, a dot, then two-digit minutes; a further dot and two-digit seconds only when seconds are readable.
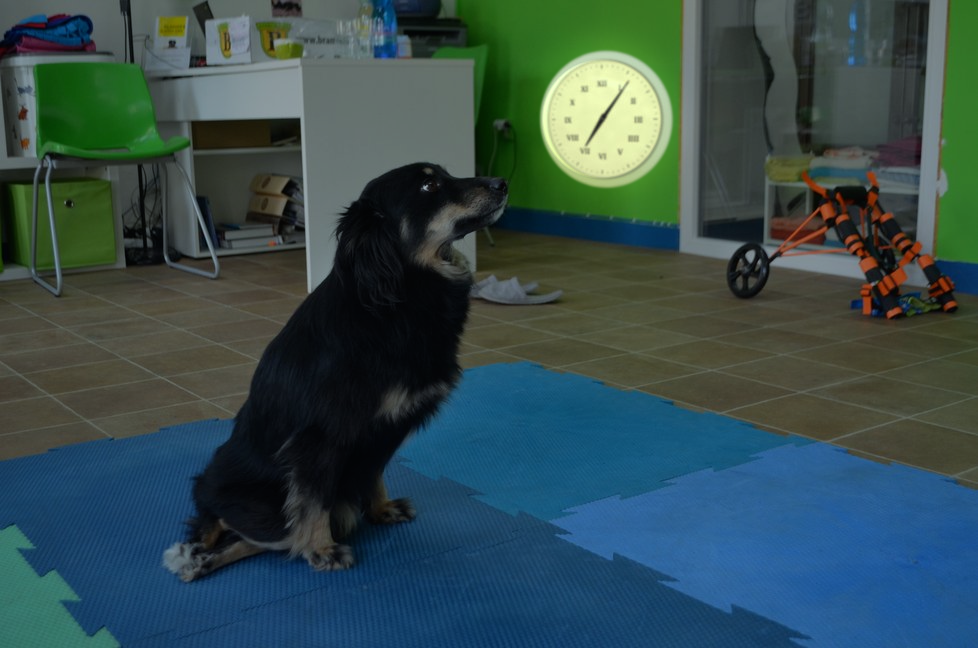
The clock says 7.06
